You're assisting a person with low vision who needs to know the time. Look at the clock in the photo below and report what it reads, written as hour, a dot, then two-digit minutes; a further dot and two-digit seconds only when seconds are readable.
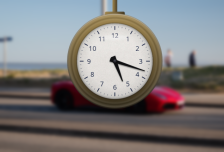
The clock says 5.18
